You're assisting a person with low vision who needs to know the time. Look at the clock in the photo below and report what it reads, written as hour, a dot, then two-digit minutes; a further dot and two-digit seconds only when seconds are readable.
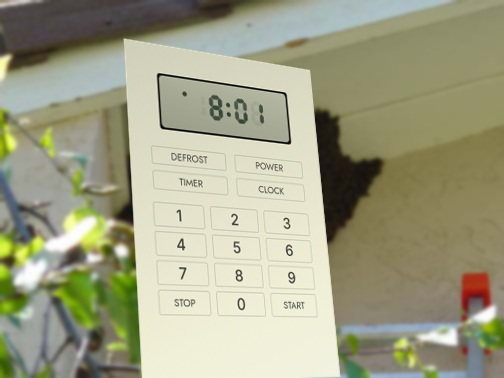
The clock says 8.01
